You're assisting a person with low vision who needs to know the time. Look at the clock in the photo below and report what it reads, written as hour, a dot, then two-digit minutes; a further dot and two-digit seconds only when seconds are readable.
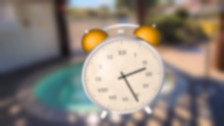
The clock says 2.26
